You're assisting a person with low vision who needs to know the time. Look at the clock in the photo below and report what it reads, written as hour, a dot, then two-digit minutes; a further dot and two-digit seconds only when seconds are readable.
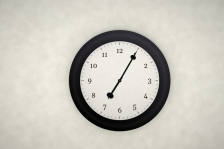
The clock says 7.05
